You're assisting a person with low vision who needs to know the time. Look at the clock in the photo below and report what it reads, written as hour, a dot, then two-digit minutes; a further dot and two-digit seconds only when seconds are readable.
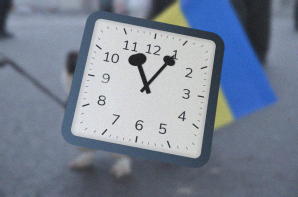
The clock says 11.05
